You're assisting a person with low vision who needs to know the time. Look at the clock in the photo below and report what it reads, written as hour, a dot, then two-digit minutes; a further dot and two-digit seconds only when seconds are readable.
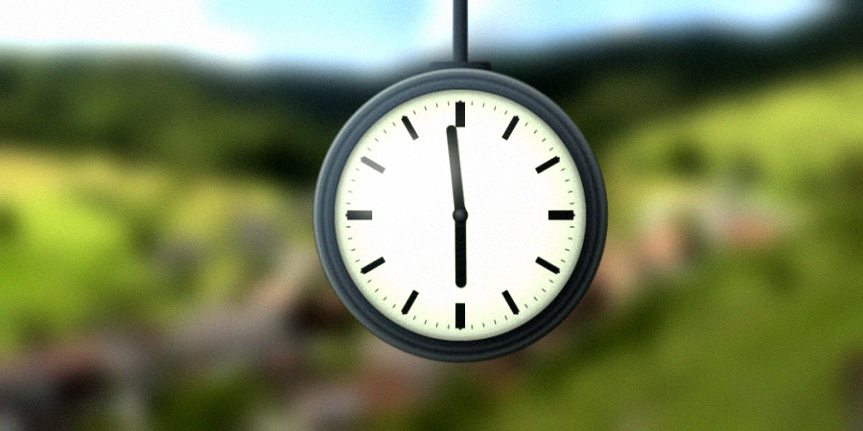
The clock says 5.59
